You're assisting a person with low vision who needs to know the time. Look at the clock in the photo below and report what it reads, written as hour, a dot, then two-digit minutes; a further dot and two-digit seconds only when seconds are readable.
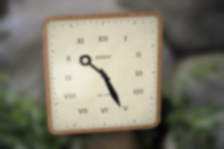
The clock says 10.26
